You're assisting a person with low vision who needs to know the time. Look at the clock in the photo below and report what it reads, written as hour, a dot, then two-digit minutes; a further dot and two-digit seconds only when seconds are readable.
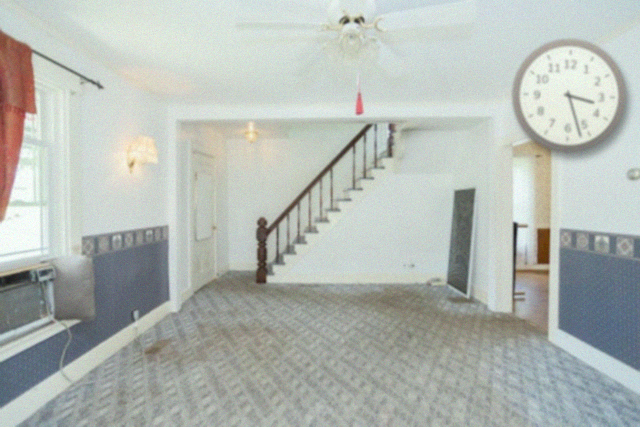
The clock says 3.27
